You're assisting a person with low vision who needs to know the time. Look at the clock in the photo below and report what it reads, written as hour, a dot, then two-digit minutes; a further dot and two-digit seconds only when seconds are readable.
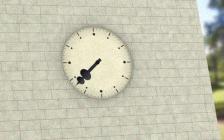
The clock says 7.38
